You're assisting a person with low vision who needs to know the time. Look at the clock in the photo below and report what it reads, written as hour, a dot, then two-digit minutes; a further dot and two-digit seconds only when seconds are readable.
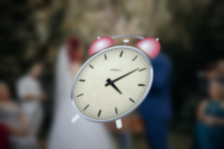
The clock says 4.09
